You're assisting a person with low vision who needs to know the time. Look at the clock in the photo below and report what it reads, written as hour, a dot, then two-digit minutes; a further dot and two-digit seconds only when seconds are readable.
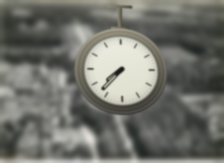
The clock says 7.37
